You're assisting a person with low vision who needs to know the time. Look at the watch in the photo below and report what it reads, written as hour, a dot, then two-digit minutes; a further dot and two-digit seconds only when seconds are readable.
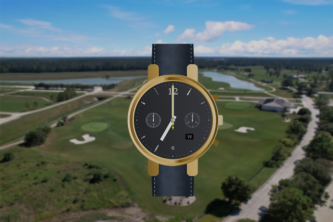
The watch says 7.00
